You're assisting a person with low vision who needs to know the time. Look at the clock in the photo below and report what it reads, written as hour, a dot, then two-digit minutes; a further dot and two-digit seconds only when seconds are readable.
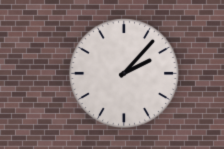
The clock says 2.07
